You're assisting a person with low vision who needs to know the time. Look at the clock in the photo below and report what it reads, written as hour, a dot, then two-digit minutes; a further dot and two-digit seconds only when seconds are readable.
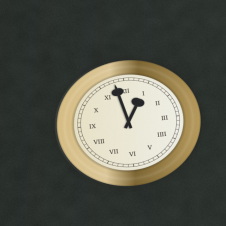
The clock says 12.58
